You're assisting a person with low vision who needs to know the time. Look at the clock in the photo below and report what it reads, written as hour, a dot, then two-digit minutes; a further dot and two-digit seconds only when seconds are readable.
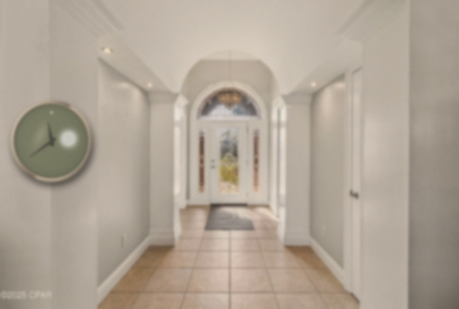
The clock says 11.39
